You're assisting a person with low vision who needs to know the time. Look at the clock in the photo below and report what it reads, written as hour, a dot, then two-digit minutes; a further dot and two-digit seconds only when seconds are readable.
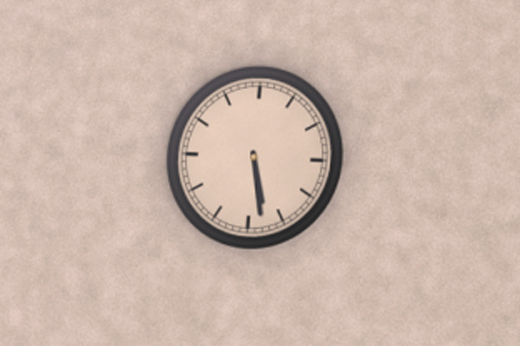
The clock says 5.28
